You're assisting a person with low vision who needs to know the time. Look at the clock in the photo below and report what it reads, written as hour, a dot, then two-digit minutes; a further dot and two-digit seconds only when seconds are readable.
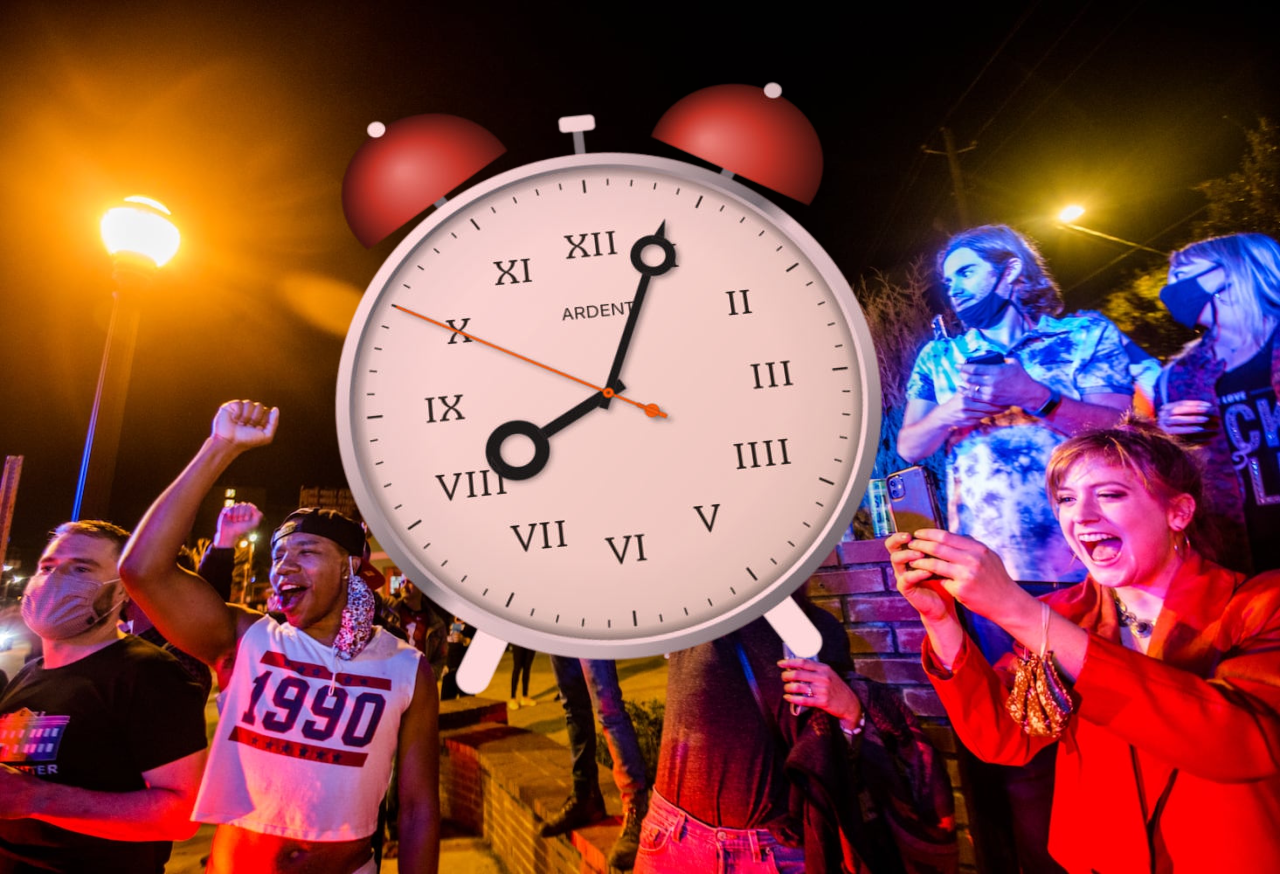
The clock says 8.03.50
